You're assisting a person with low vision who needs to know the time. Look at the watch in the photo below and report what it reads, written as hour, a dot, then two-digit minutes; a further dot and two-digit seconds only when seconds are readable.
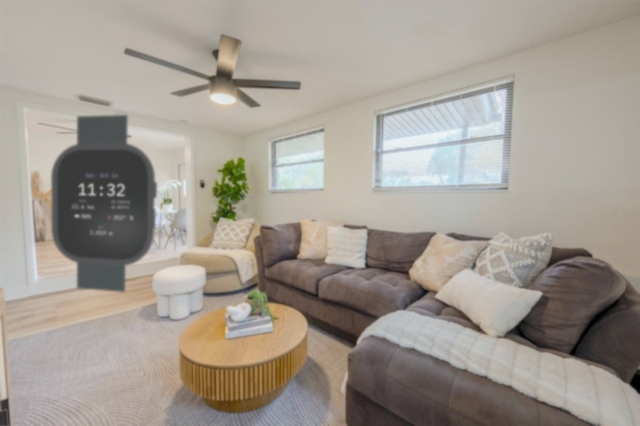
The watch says 11.32
